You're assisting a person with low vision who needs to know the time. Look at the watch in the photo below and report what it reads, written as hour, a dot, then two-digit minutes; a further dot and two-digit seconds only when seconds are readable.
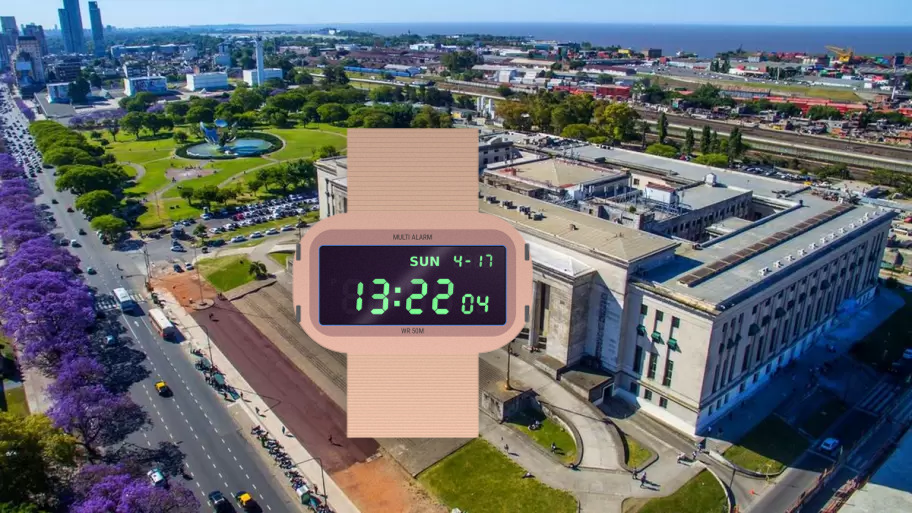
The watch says 13.22.04
